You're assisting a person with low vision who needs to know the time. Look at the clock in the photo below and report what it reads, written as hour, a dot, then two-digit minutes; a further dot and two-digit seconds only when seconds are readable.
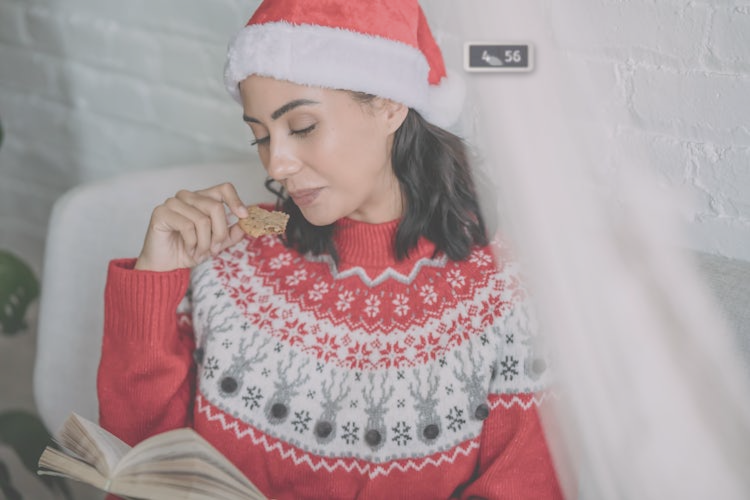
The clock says 4.56
